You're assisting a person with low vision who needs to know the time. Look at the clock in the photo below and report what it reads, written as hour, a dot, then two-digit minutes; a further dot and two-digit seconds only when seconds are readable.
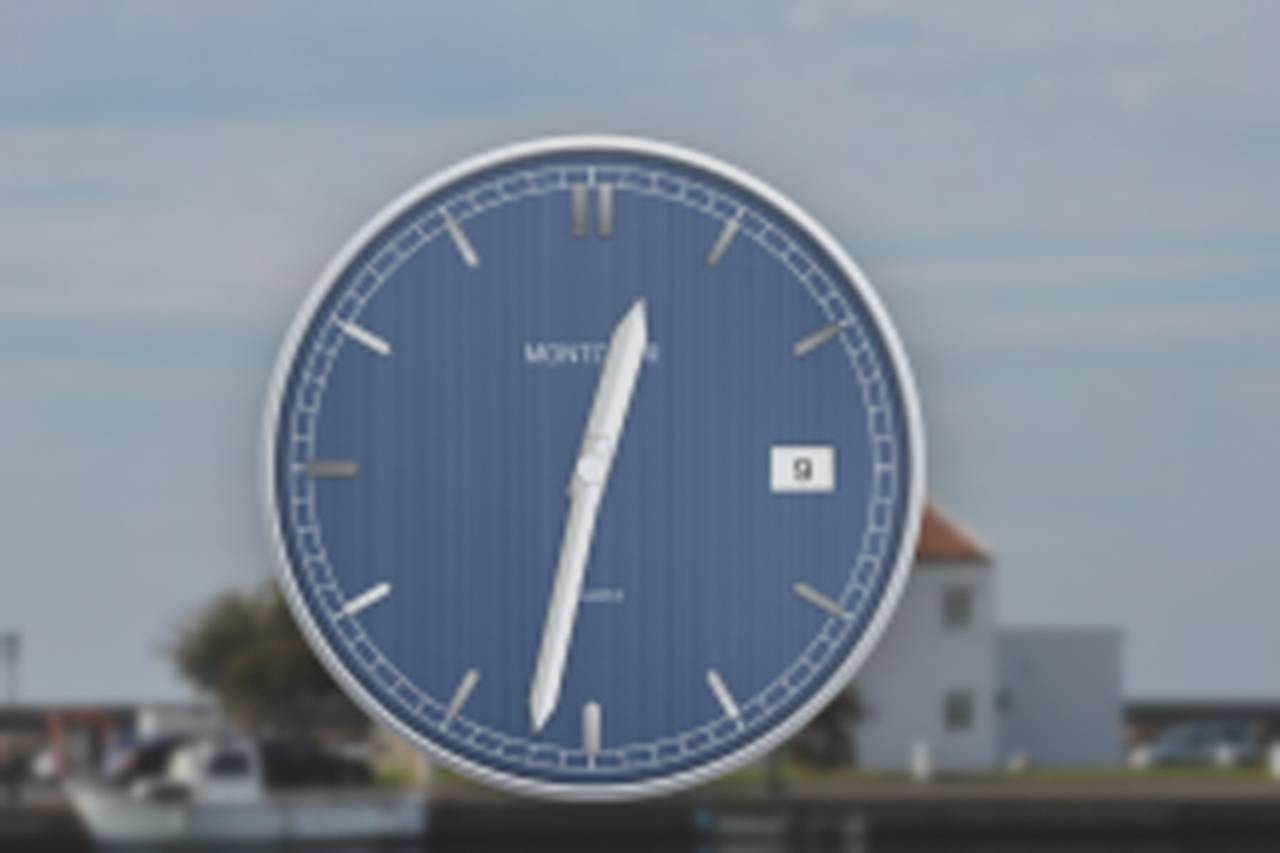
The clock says 12.32
